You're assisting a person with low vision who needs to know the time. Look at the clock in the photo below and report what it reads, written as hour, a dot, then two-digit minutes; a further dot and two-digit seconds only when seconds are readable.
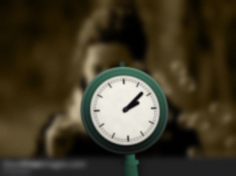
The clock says 2.08
